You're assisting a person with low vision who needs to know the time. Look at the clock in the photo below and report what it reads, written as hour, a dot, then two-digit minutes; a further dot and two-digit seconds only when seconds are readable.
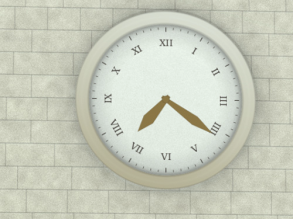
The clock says 7.21
